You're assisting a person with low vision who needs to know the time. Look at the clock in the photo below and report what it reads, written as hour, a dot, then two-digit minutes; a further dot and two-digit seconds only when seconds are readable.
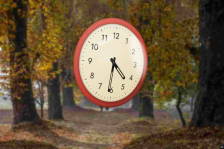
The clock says 4.31
